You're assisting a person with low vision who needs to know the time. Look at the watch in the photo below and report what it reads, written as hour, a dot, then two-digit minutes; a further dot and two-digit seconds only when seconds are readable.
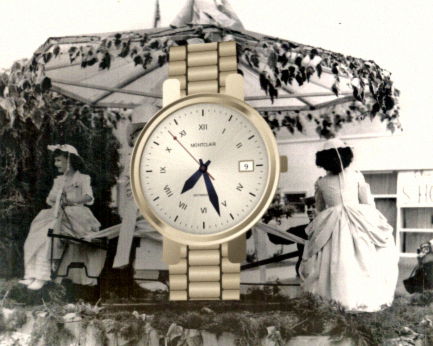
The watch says 7.26.53
